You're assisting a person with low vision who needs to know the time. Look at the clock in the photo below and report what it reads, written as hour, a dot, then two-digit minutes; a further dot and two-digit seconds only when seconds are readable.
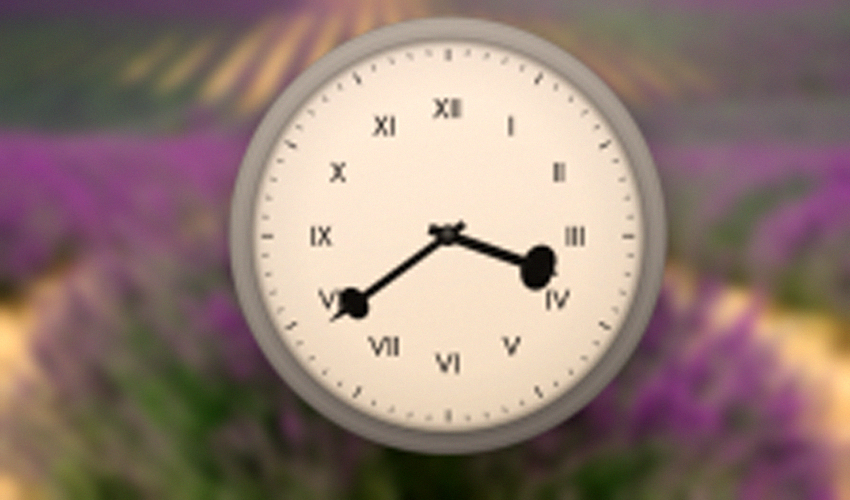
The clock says 3.39
